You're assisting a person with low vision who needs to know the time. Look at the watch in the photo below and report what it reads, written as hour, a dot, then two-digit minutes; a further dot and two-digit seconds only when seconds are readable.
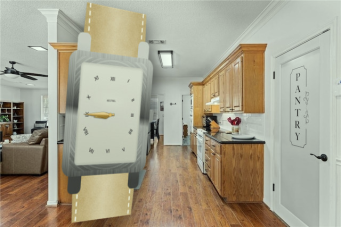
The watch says 8.45
